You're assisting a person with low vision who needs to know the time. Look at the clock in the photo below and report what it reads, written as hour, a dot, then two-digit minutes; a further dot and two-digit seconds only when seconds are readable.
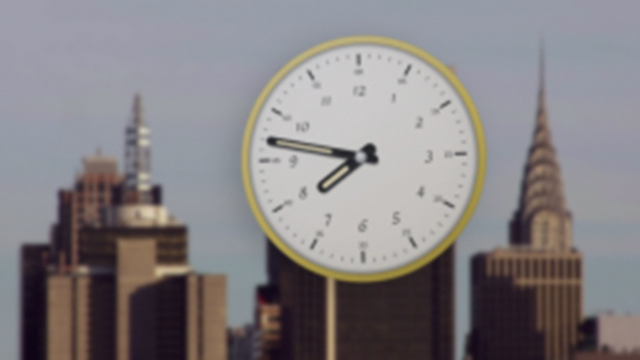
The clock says 7.47
